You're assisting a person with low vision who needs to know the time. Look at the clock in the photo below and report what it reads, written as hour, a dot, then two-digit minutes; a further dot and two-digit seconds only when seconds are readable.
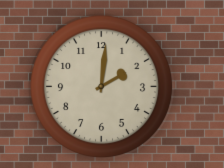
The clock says 2.01
